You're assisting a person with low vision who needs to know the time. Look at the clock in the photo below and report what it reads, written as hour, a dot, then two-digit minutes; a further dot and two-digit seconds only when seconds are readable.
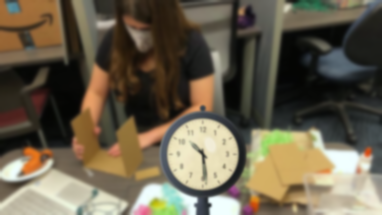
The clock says 10.29
